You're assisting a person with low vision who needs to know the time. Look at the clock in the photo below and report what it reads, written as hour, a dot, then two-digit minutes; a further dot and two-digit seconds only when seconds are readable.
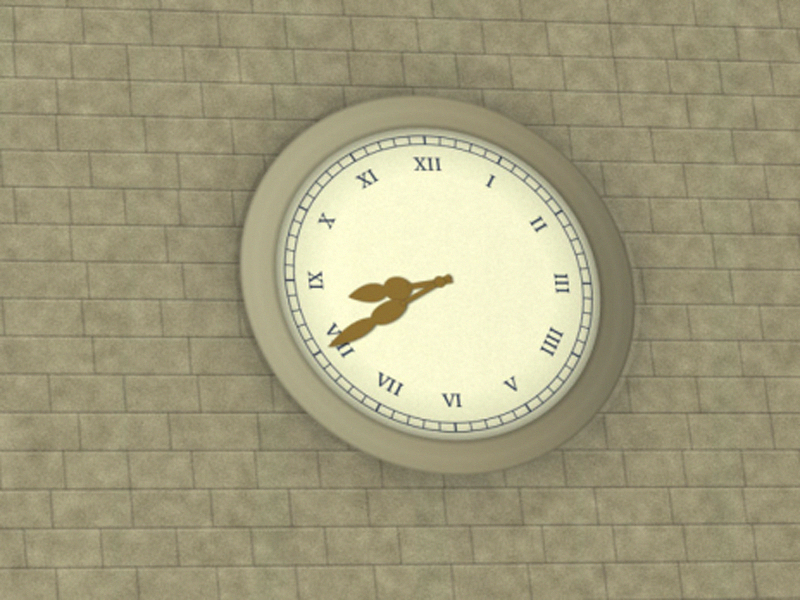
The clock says 8.40
